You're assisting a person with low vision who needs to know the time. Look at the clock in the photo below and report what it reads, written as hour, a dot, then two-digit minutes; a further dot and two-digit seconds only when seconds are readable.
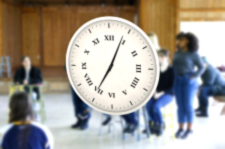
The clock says 7.04
